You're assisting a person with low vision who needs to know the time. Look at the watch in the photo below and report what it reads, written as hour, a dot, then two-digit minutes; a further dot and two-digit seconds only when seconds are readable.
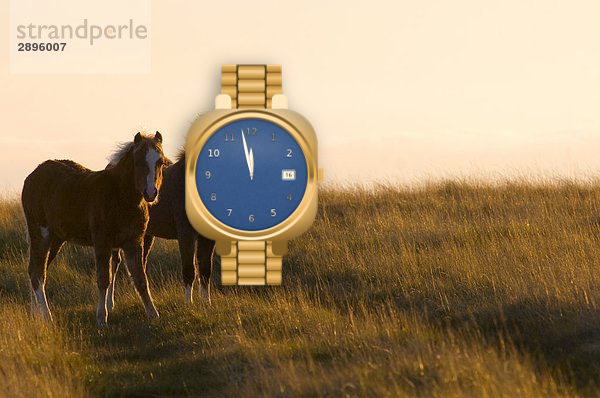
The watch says 11.58
